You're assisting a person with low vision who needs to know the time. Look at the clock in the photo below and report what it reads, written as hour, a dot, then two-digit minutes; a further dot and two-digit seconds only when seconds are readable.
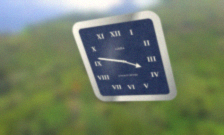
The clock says 3.47
